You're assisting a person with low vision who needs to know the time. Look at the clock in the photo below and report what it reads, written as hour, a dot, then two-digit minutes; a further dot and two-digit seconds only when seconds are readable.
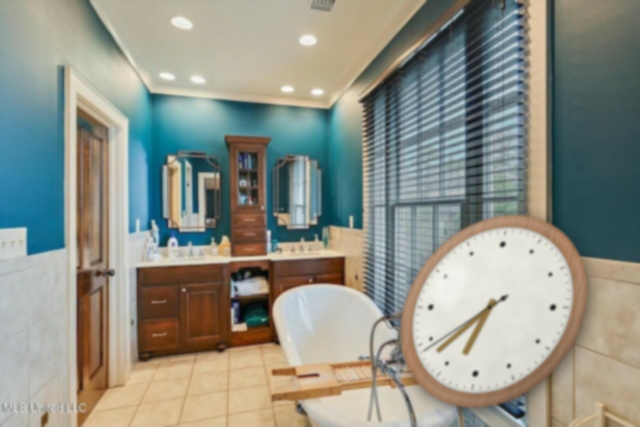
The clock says 6.37.39
